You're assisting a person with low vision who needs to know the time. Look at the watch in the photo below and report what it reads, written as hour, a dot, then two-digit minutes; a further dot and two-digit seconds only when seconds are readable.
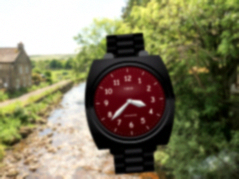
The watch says 3.38
